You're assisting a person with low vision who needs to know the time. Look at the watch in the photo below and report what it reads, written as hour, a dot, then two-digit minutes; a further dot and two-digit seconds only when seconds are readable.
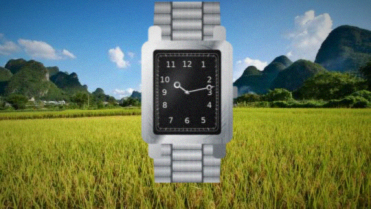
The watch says 10.13
